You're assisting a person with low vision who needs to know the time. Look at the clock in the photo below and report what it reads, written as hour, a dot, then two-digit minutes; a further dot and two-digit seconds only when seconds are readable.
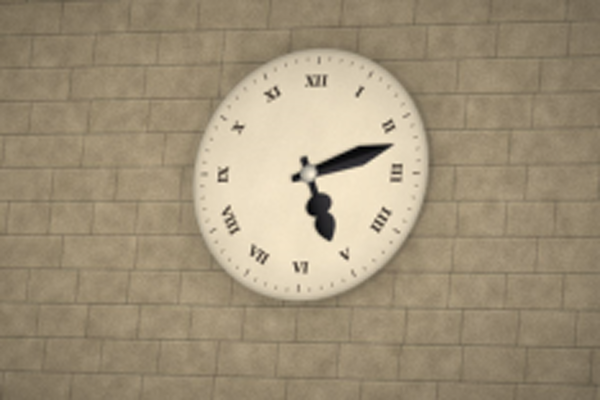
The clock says 5.12
